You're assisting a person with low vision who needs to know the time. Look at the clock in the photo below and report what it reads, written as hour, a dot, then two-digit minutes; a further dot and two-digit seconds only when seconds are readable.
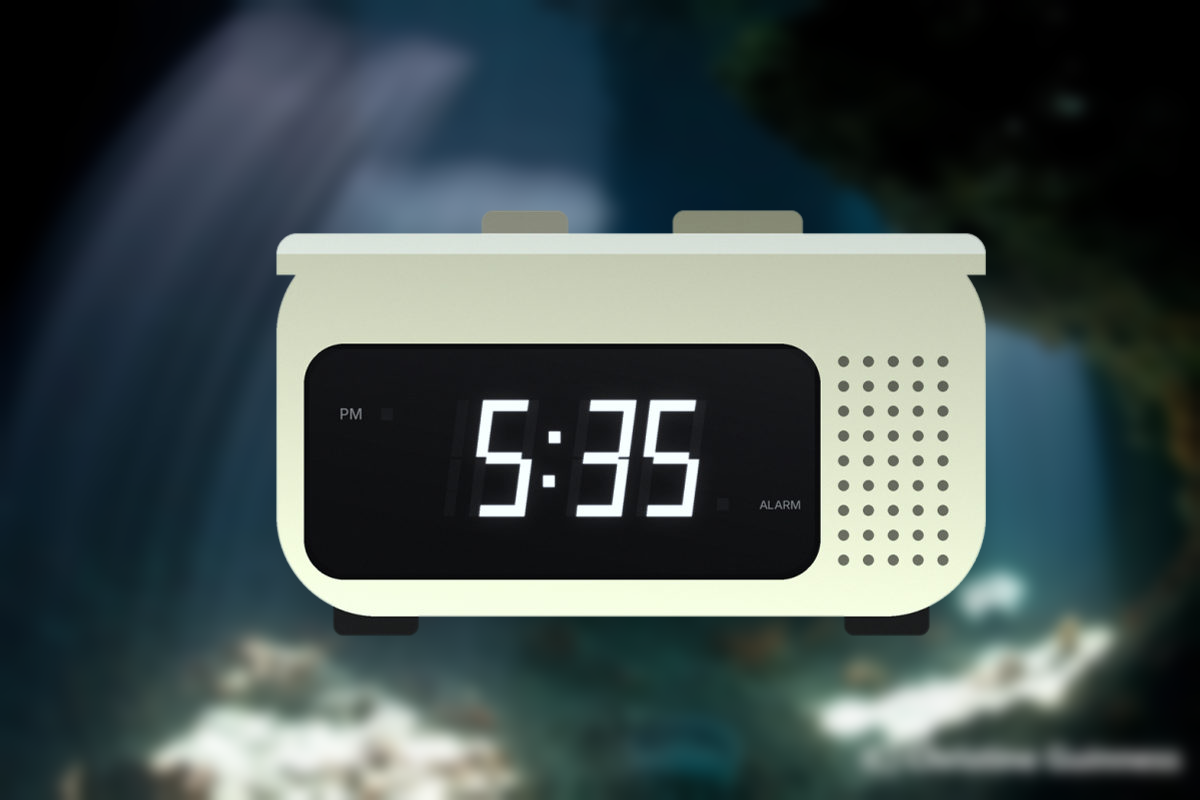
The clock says 5.35
